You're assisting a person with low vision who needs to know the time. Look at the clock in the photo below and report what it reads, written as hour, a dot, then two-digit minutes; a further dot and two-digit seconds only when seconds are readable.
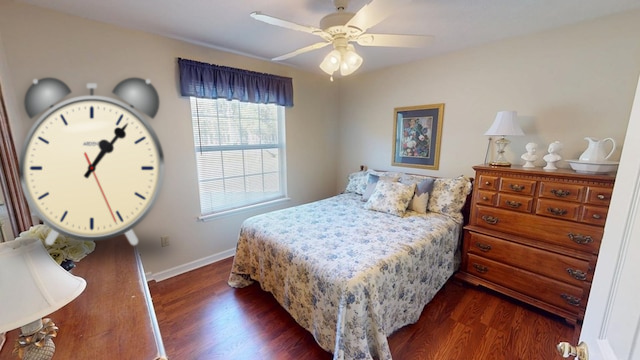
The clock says 1.06.26
